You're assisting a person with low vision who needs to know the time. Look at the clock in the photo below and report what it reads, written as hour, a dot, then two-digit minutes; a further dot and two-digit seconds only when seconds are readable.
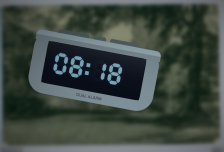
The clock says 8.18
